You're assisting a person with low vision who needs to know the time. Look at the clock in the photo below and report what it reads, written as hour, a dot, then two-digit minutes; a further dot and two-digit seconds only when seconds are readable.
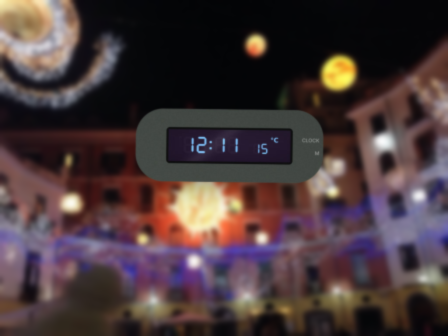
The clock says 12.11
